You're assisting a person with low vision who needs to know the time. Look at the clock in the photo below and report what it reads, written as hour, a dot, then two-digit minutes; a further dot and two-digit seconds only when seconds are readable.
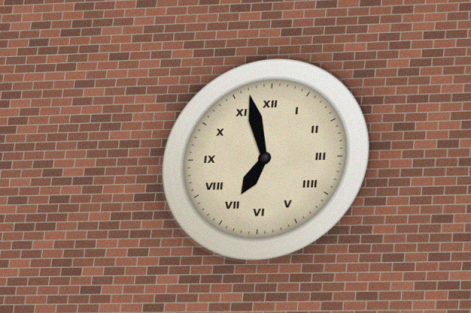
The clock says 6.57
